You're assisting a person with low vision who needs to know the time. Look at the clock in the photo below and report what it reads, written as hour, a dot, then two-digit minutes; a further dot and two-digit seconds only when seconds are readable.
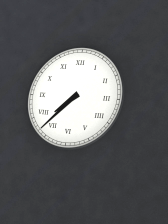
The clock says 7.37
